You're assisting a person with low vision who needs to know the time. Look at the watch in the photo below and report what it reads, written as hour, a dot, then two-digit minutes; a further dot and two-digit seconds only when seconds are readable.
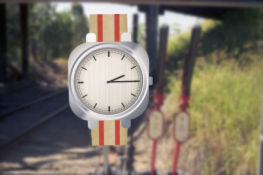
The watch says 2.15
